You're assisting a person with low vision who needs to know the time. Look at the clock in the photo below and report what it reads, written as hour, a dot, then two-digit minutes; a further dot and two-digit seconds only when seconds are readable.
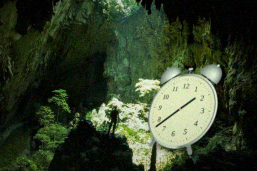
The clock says 1.38
